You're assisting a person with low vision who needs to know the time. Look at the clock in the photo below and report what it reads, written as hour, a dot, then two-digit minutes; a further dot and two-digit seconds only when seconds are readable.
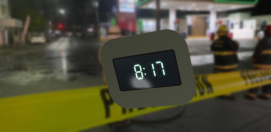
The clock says 8.17
